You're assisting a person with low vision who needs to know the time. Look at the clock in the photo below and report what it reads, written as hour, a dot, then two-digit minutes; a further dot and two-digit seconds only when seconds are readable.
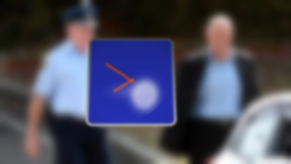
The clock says 7.51
